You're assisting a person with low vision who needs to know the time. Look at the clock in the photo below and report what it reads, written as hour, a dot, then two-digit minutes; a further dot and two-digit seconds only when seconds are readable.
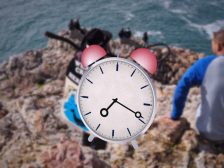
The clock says 7.19
